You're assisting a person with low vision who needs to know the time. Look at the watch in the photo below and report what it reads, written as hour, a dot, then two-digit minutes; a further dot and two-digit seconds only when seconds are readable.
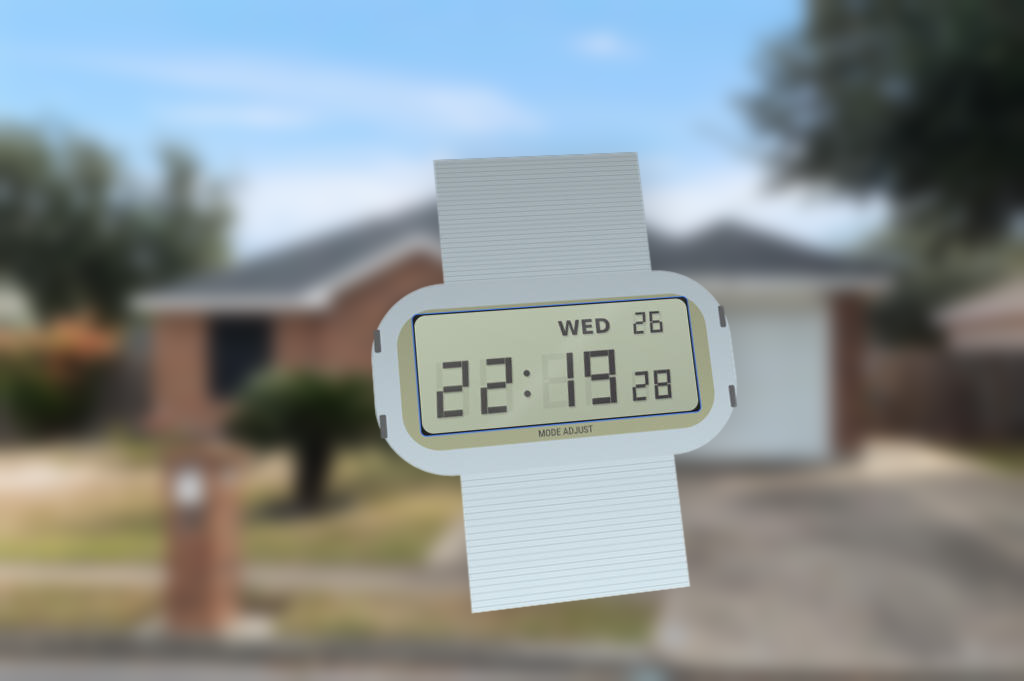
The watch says 22.19.28
